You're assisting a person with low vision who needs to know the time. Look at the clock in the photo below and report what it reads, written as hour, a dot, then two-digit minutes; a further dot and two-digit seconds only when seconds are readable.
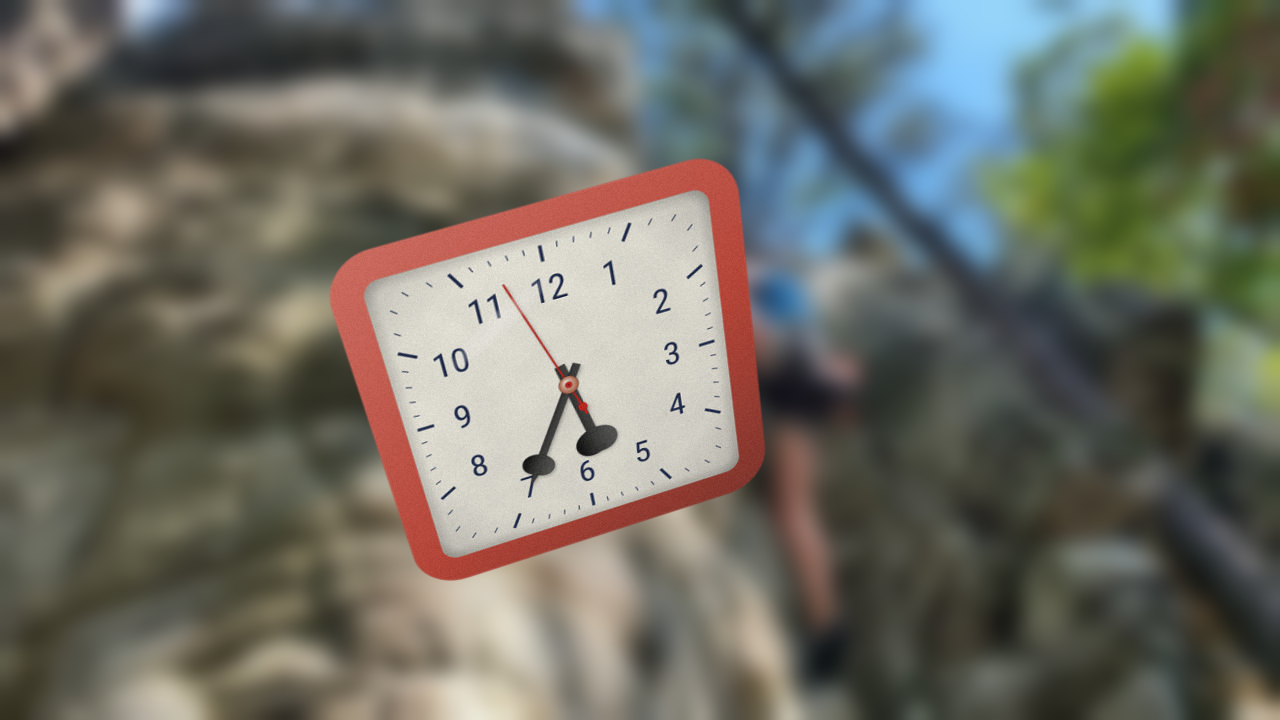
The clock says 5.34.57
